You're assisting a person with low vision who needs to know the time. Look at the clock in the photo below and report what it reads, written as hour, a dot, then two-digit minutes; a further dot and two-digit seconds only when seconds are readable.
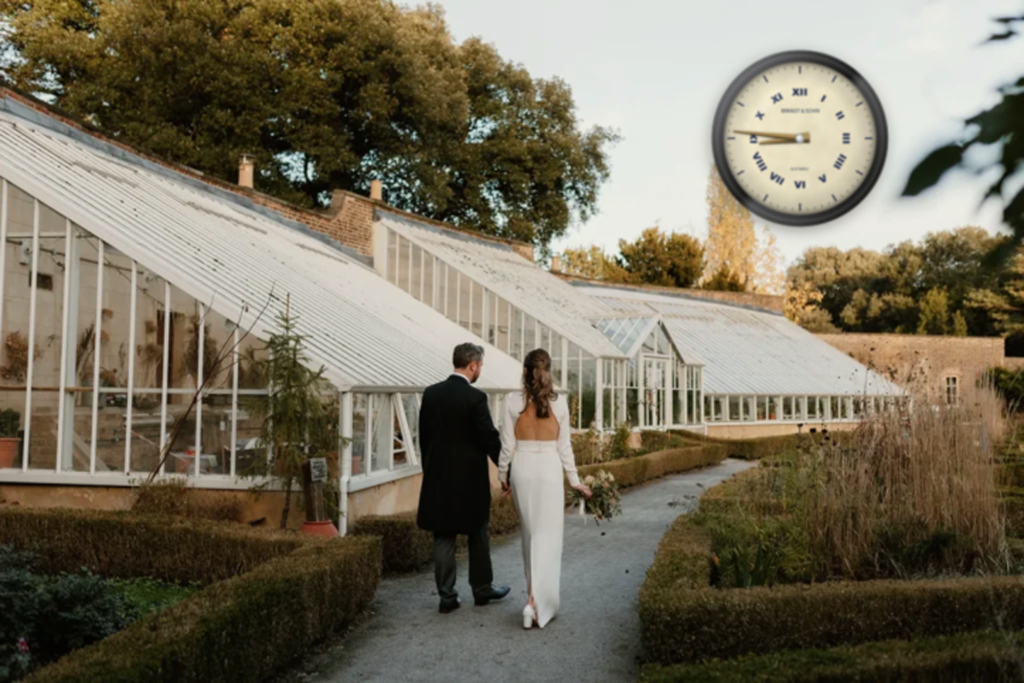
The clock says 8.46
